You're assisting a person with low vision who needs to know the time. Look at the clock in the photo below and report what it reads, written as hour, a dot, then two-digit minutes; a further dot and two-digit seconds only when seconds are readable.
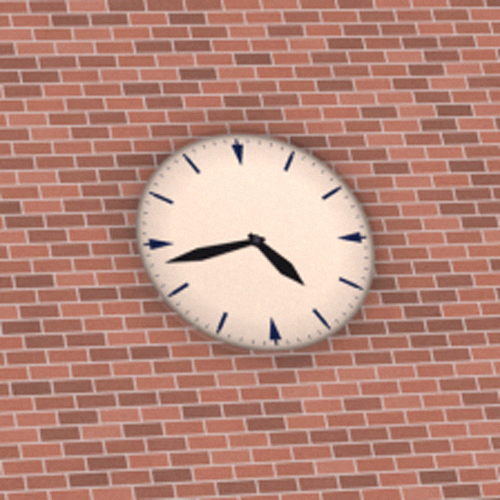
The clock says 4.43
